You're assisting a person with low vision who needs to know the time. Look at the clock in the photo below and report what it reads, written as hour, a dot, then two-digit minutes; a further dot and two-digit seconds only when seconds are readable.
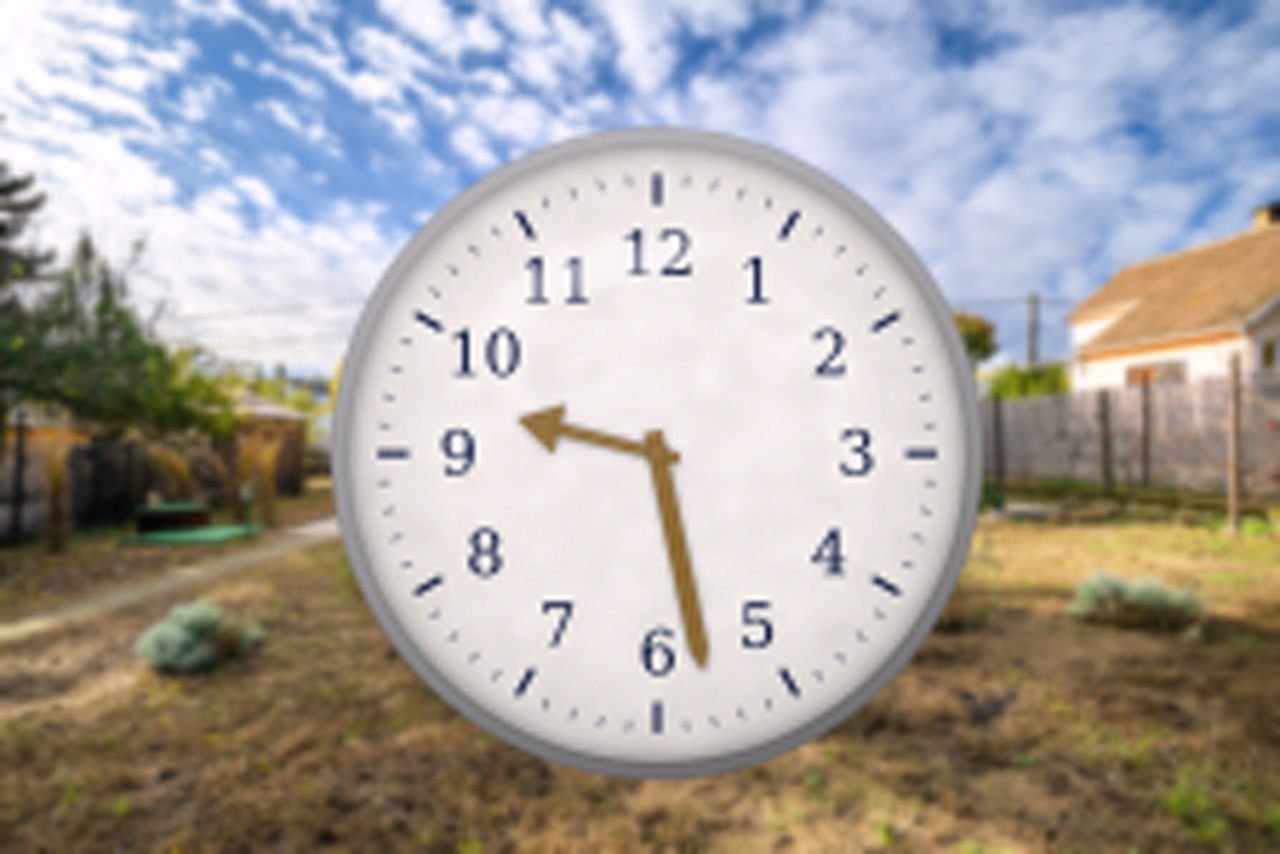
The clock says 9.28
